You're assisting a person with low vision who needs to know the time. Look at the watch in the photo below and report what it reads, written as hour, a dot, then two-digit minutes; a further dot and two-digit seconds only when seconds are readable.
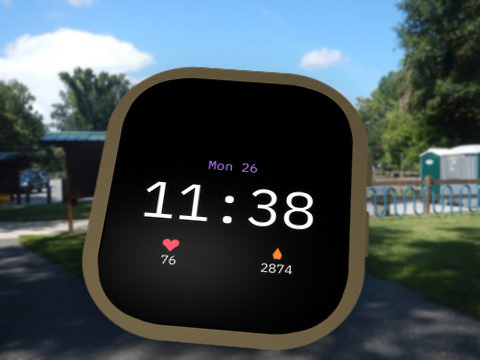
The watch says 11.38
